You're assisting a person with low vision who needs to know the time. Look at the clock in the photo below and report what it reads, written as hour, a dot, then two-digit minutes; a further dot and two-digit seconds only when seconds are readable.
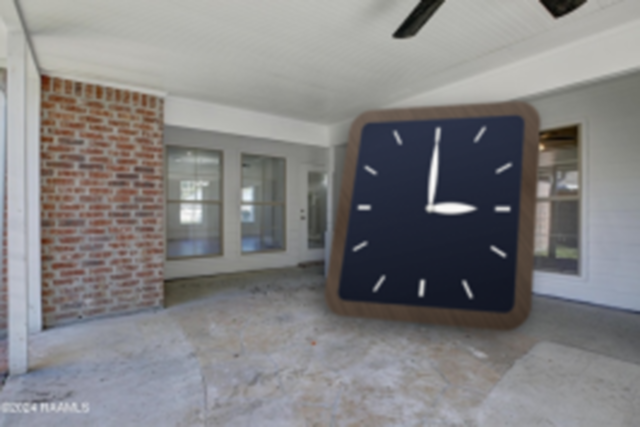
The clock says 3.00
